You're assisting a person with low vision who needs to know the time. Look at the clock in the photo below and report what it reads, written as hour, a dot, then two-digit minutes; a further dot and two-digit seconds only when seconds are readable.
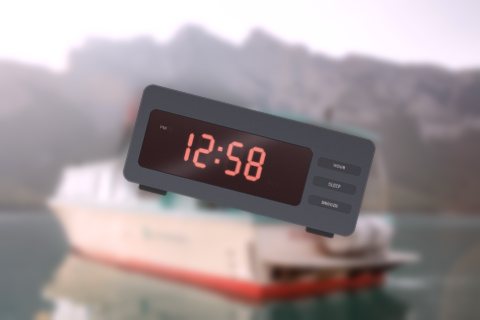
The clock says 12.58
